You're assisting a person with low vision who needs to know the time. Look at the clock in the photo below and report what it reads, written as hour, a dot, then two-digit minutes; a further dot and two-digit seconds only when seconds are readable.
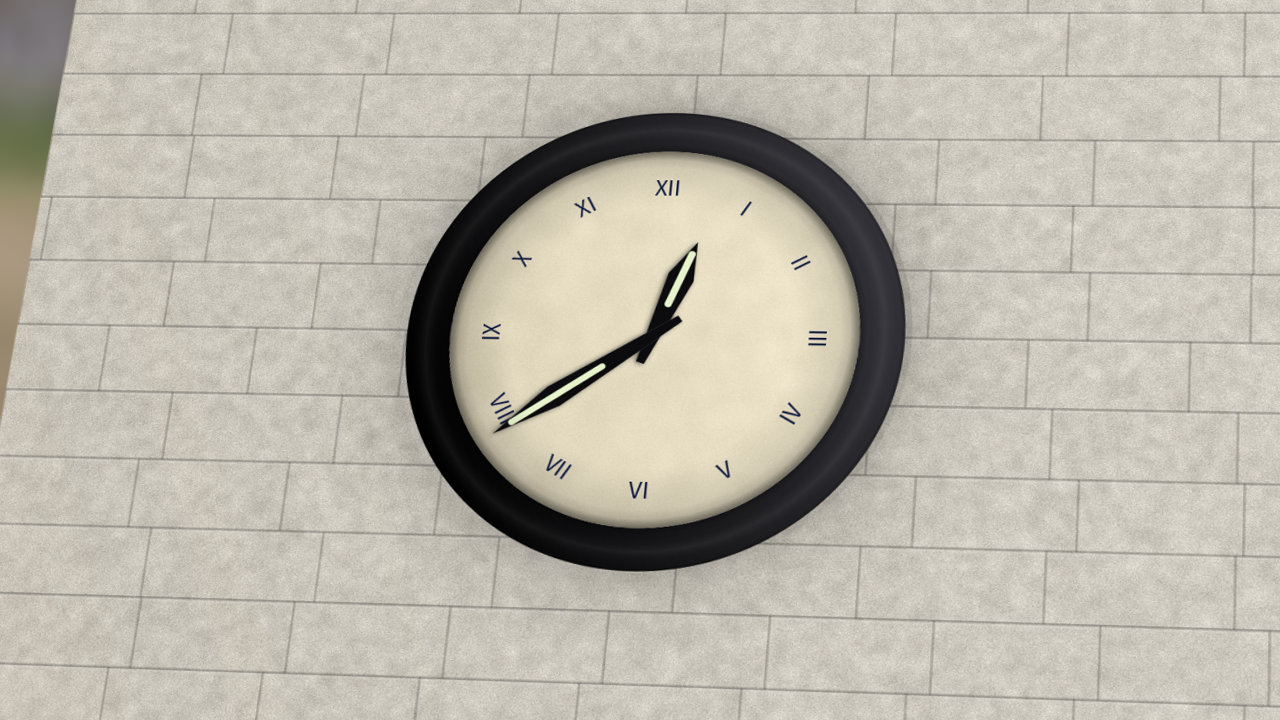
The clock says 12.39
